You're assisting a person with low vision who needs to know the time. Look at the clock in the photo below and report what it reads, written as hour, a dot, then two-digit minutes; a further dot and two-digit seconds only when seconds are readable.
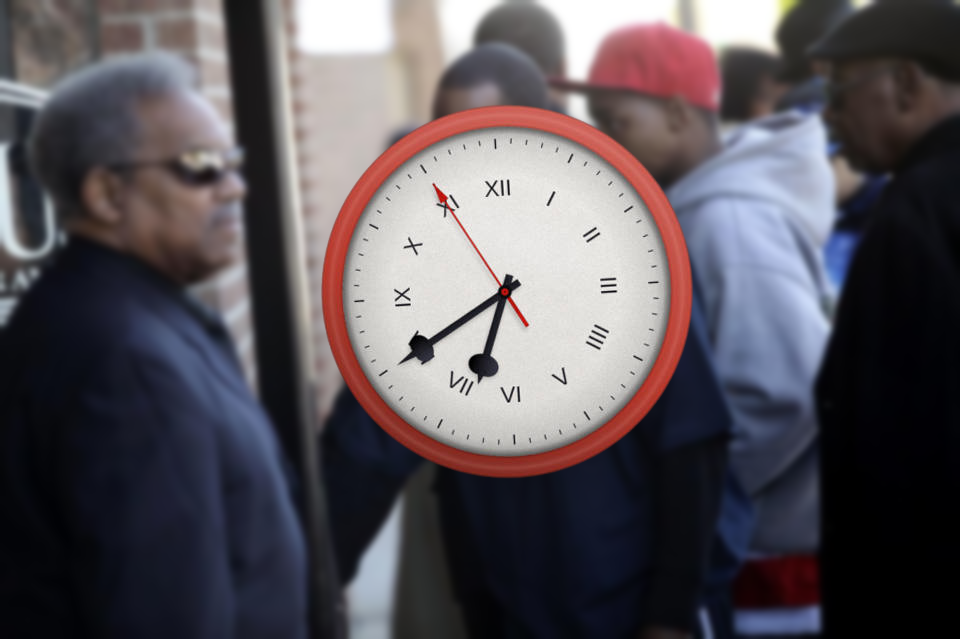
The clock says 6.39.55
